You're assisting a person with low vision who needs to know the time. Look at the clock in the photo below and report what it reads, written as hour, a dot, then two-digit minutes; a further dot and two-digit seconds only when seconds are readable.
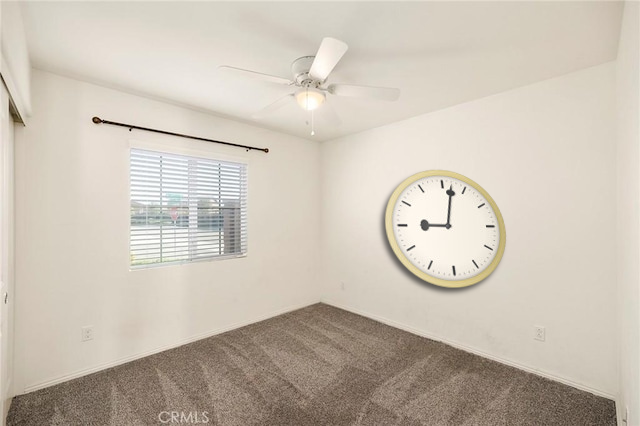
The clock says 9.02
